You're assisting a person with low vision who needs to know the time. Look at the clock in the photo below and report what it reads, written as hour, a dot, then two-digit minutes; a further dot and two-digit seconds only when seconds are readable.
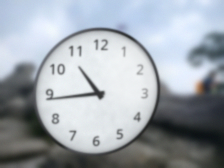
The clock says 10.44
